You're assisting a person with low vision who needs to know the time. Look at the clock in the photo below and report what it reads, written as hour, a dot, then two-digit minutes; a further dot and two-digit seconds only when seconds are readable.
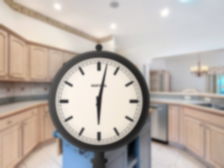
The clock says 6.02
